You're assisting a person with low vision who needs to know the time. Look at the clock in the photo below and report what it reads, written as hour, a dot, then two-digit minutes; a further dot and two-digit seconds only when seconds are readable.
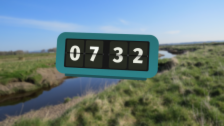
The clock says 7.32
